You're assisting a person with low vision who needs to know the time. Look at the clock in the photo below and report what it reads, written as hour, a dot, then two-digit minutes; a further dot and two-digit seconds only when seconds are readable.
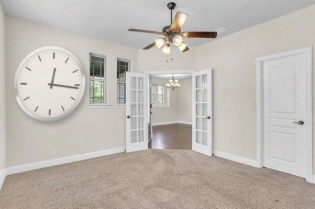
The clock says 12.16
